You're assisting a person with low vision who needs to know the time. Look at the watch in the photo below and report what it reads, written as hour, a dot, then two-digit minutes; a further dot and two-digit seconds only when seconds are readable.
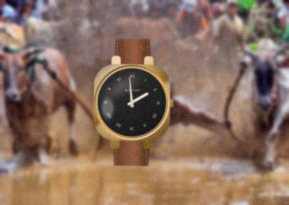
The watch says 1.59
